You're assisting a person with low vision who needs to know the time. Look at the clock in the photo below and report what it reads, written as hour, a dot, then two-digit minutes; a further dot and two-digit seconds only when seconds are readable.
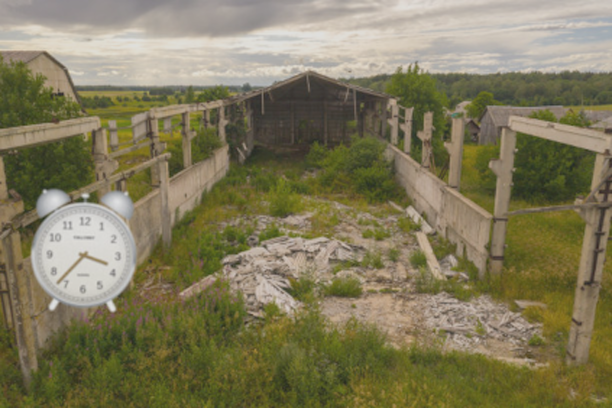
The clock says 3.37
